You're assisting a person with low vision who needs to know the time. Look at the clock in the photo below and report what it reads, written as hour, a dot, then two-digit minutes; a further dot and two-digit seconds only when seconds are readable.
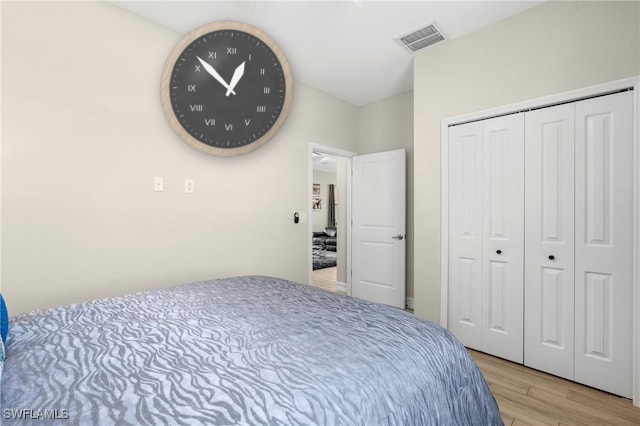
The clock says 12.52
